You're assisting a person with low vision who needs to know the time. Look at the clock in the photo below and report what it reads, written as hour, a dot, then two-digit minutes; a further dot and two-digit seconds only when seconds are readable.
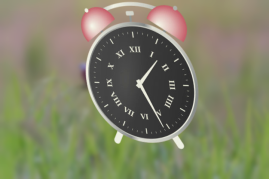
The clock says 1.26
